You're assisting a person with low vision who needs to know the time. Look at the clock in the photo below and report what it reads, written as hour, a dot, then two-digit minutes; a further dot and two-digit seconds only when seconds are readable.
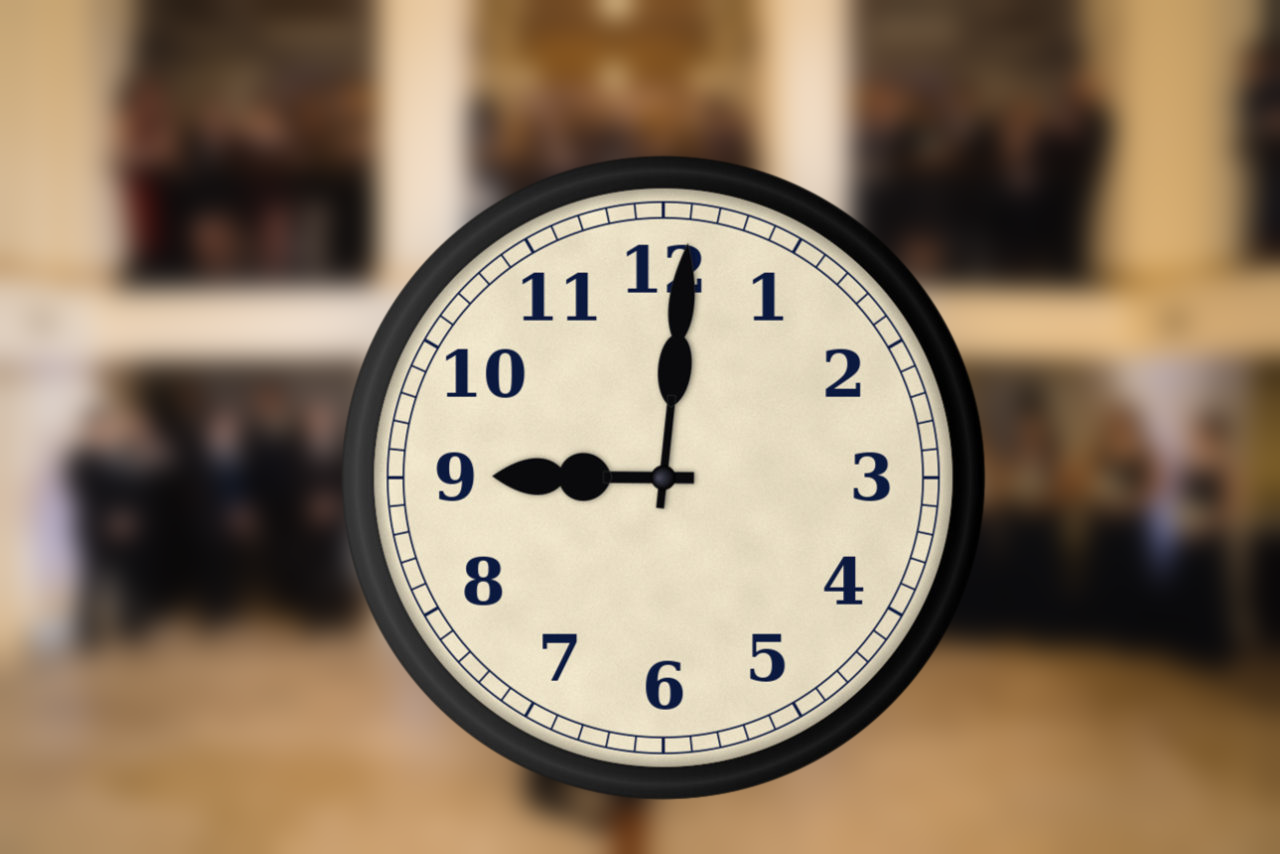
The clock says 9.01
